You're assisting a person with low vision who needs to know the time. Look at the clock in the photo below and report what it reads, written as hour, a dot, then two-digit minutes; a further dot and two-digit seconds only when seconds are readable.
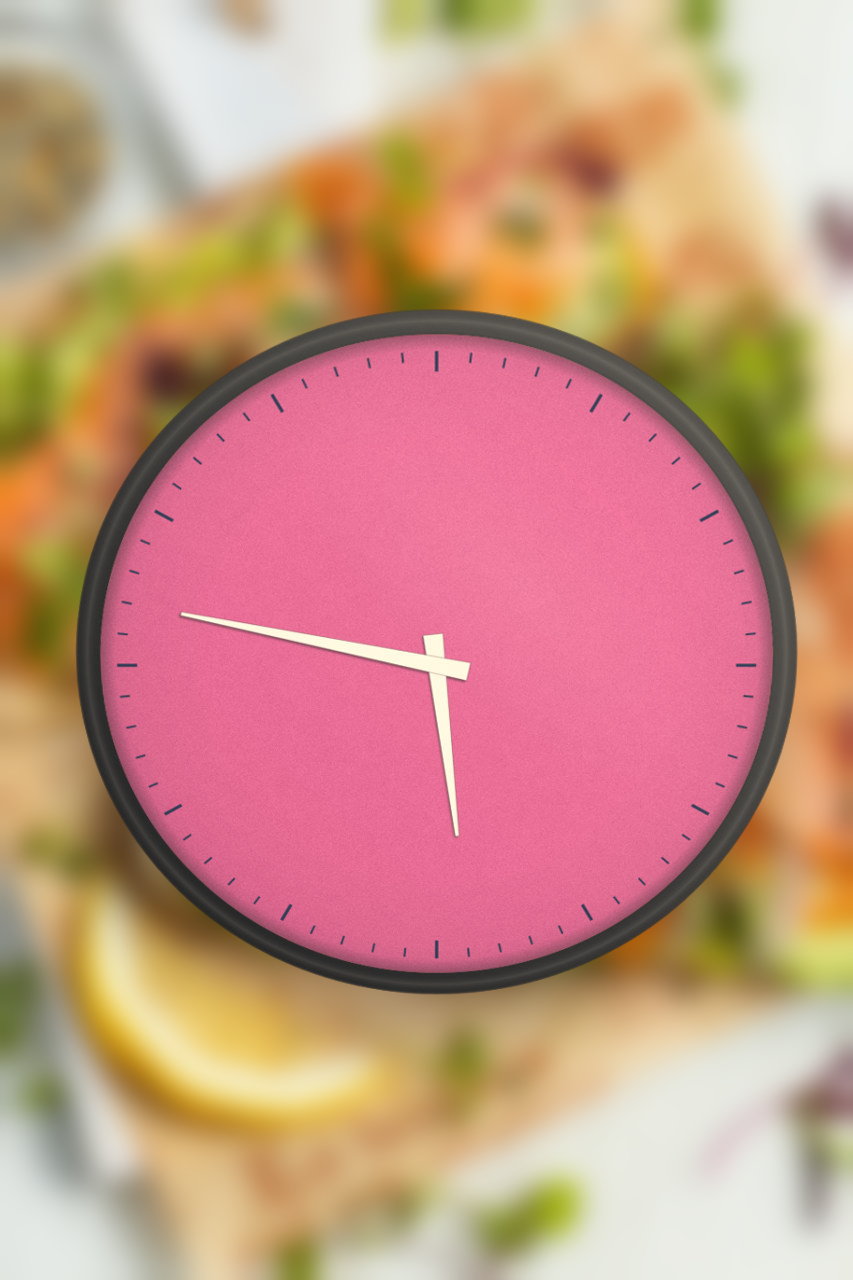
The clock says 5.47
